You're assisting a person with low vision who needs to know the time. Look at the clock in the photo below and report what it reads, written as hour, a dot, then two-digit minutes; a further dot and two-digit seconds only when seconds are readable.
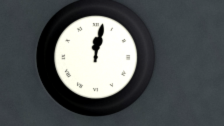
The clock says 12.02
